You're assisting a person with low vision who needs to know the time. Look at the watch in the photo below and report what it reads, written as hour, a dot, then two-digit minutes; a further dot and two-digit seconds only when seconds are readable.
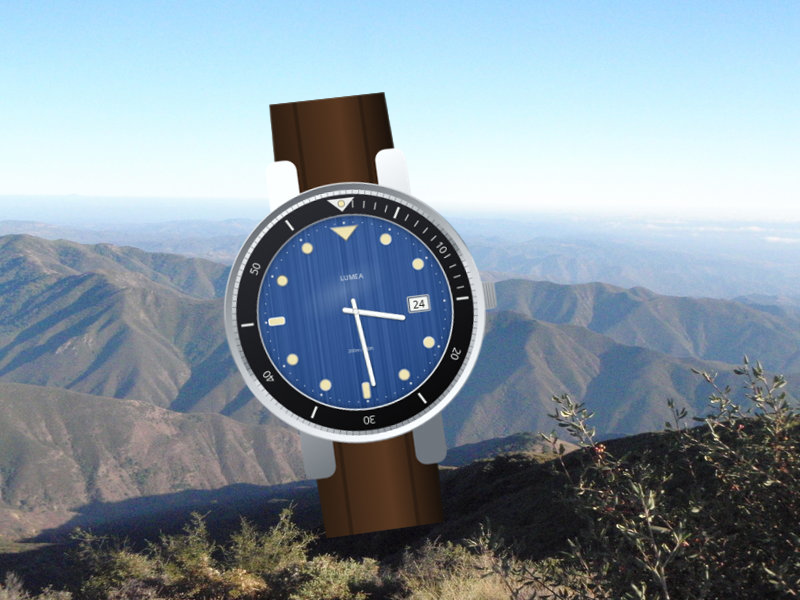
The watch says 3.29
